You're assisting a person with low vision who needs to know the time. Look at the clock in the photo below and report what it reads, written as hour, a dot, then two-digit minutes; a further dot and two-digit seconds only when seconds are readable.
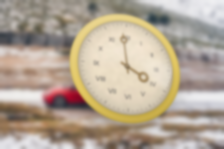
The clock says 3.59
